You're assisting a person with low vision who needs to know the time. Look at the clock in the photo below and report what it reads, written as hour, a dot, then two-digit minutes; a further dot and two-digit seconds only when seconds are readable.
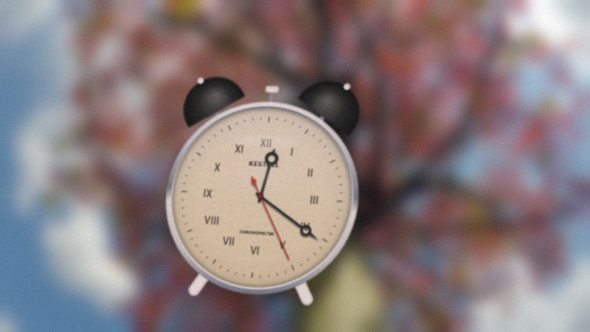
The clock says 12.20.25
